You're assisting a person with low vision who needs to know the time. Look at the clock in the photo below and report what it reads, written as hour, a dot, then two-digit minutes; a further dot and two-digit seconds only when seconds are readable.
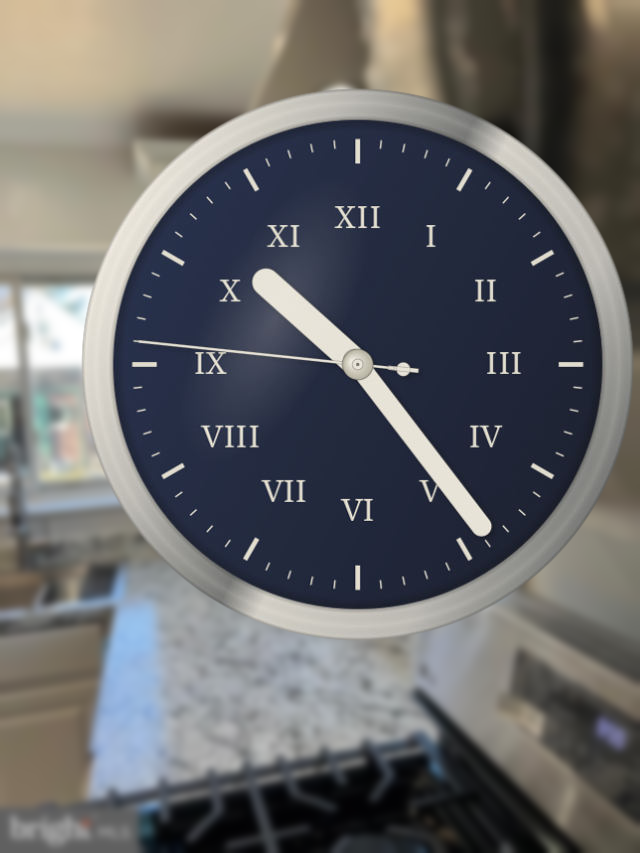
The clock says 10.23.46
